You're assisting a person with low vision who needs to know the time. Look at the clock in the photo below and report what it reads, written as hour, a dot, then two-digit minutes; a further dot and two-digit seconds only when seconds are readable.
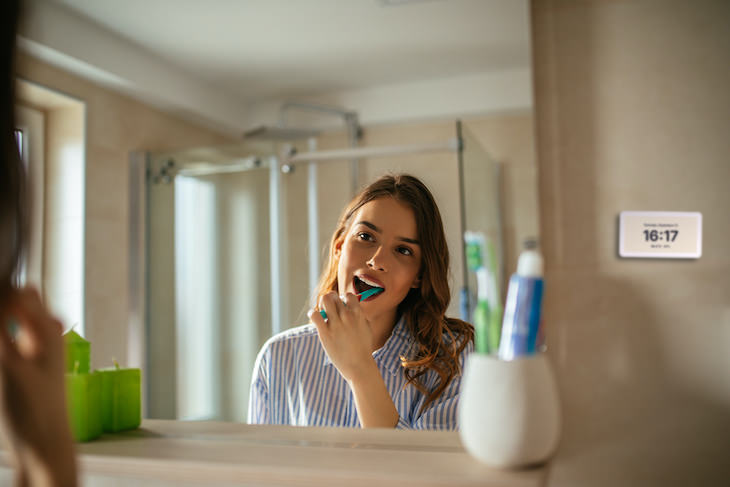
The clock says 16.17
